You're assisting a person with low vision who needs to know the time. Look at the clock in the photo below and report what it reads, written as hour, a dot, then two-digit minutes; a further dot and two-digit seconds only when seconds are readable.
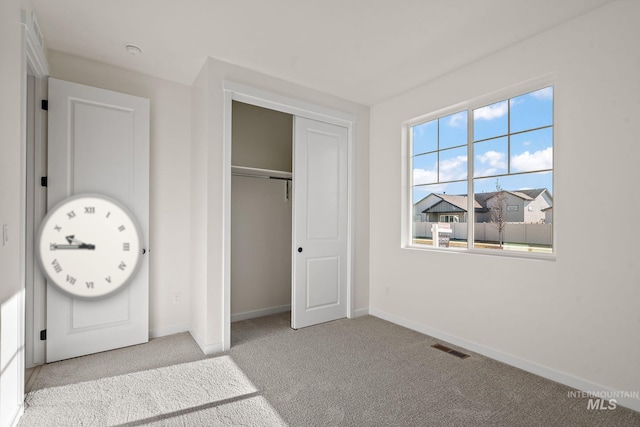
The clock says 9.45
